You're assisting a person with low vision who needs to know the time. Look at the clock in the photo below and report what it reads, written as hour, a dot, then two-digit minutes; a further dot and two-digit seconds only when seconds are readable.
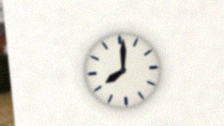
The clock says 8.01
